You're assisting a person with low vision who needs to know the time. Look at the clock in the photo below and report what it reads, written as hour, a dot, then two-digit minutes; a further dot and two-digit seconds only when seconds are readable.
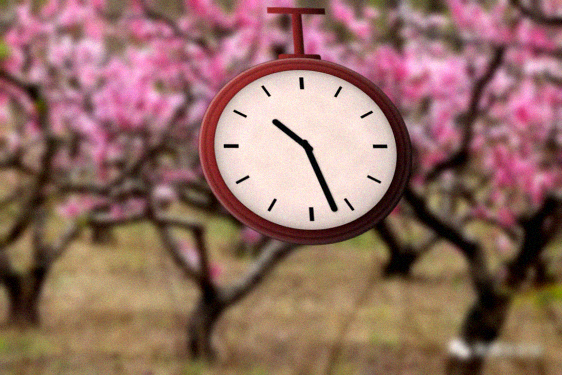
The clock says 10.27
